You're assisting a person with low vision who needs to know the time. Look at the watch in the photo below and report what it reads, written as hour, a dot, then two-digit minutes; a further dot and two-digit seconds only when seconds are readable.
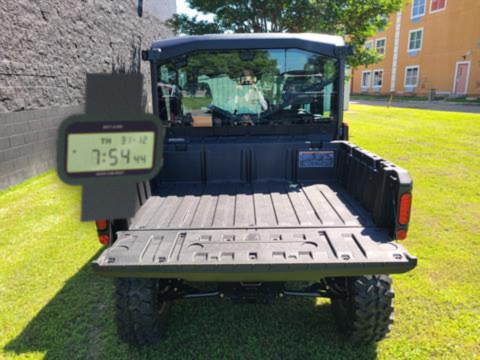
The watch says 7.54
